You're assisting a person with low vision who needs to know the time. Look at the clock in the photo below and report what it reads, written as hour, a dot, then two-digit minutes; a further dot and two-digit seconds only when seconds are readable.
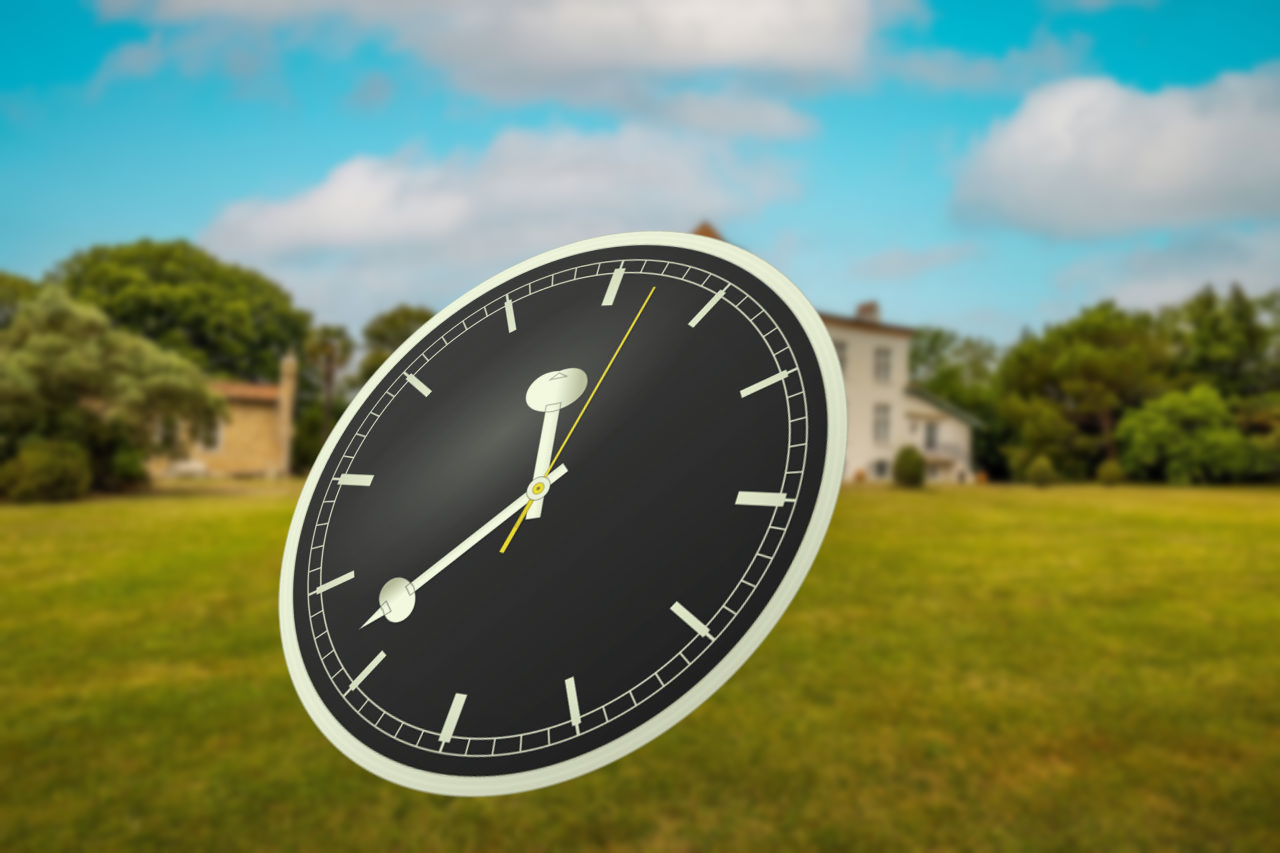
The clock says 11.37.02
